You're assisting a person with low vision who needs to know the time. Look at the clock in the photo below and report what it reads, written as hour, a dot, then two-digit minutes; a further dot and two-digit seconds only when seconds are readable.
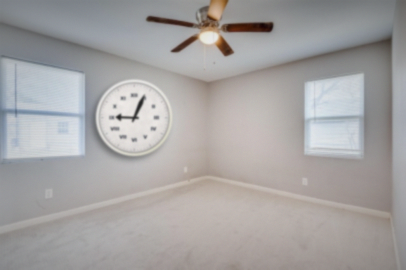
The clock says 9.04
